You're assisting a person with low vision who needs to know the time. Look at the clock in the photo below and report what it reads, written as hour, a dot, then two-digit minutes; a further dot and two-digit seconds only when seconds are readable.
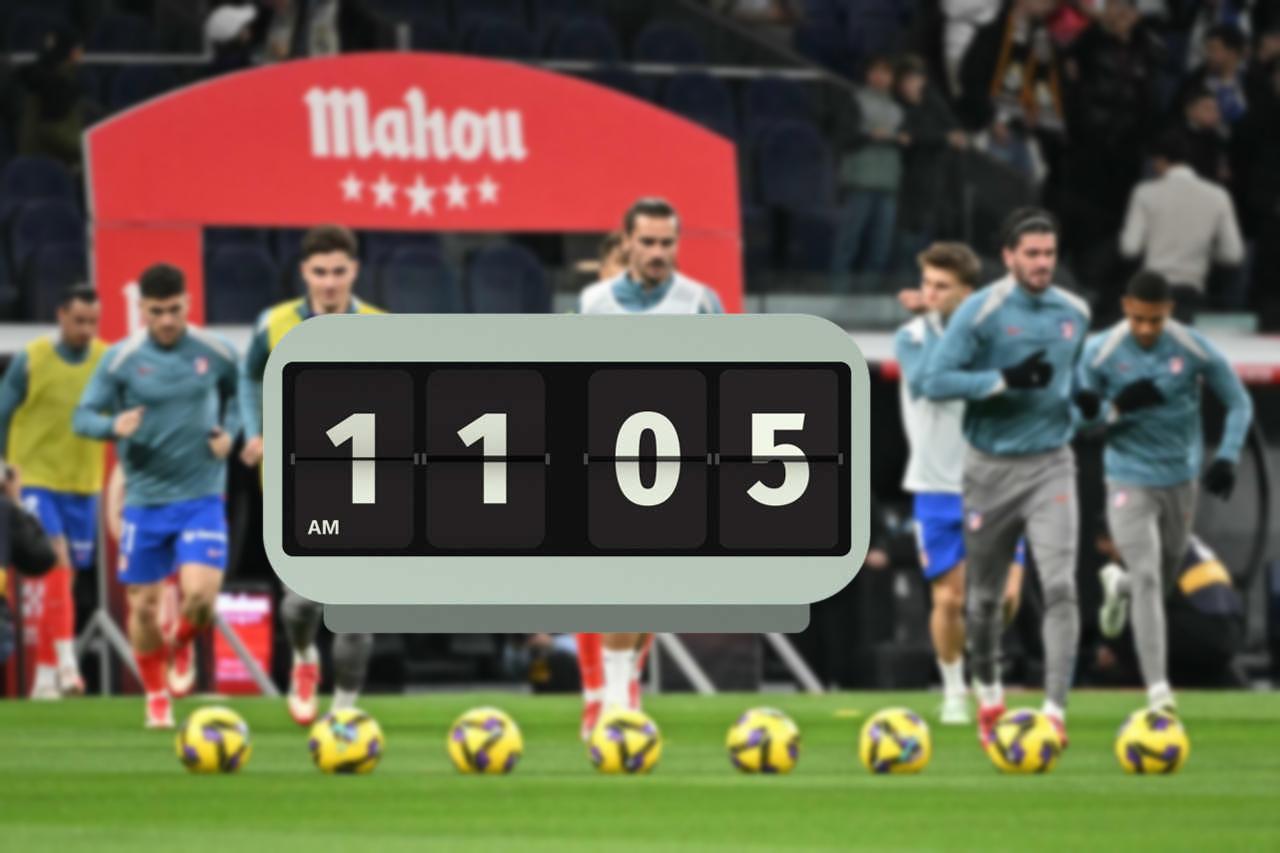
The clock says 11.05
